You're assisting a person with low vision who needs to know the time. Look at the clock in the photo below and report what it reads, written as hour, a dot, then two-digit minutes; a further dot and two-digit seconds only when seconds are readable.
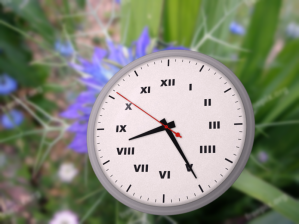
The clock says 8.24.51
